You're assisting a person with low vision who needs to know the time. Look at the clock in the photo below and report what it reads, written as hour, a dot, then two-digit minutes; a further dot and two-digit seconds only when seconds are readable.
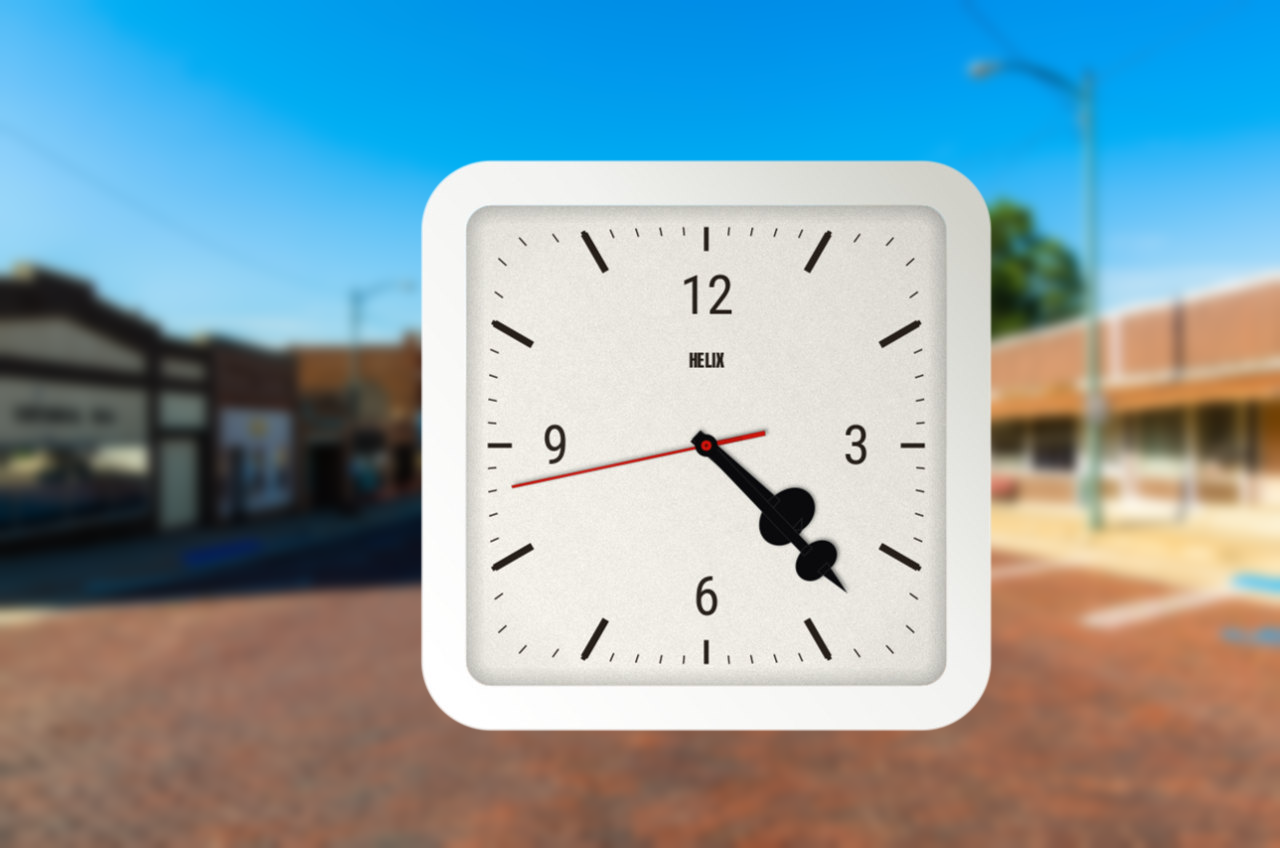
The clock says 4.22.43
